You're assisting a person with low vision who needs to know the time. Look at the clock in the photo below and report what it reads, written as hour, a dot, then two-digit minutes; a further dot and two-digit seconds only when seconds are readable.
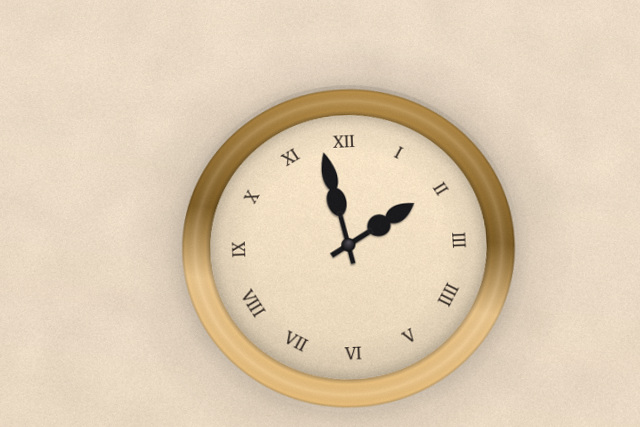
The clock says 1.58
